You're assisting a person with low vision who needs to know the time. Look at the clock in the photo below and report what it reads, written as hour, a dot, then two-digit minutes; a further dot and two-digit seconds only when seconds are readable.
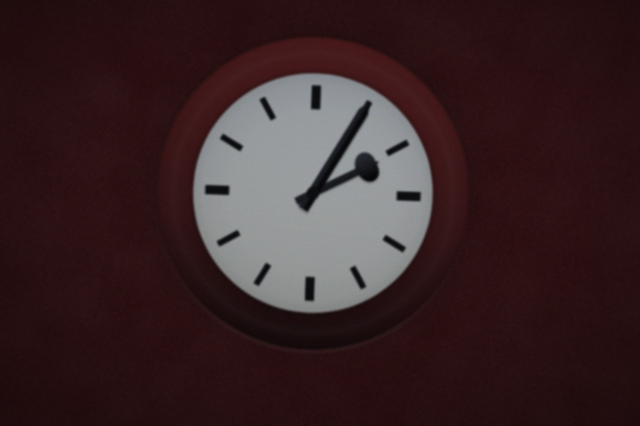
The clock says 2.05
